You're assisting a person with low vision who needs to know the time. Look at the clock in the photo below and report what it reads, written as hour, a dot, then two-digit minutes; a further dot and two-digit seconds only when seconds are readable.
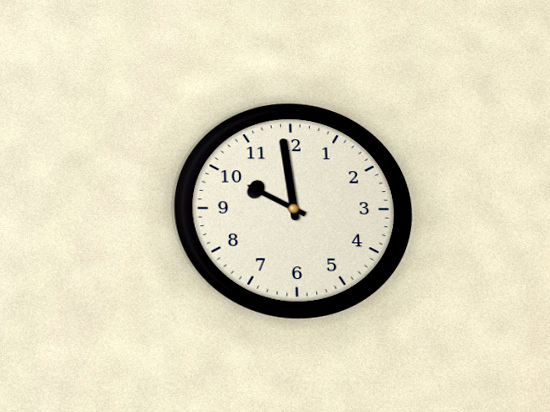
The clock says 9.59
